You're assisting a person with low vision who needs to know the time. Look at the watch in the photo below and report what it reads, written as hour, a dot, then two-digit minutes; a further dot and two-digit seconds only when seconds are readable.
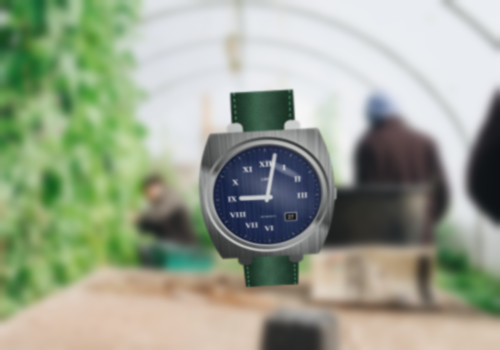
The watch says 9.02
